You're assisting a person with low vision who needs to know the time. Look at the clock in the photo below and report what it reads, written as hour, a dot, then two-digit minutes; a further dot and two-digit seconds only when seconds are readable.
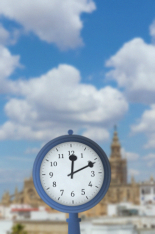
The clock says 12.11
